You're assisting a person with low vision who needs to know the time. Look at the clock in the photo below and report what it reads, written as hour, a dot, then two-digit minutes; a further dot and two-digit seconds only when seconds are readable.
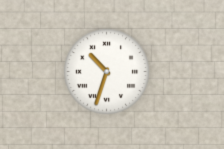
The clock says 10.33
